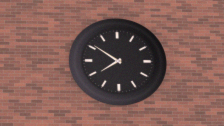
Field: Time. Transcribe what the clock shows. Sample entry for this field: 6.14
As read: 7.51
